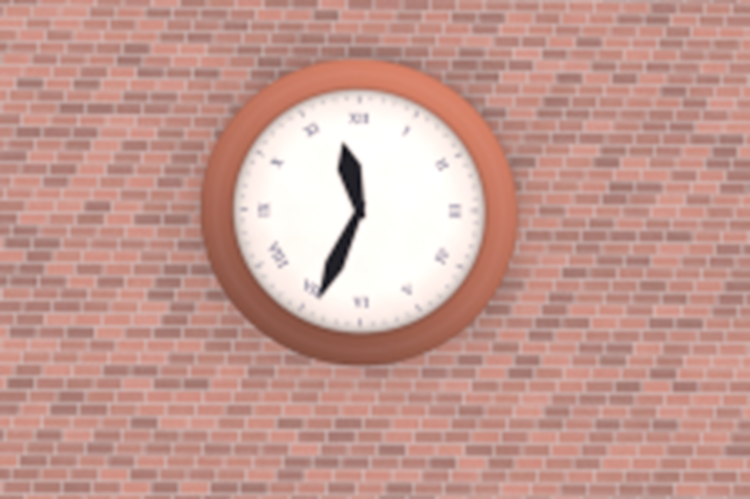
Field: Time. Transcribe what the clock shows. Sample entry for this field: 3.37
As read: 11.34
